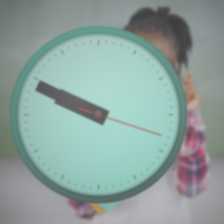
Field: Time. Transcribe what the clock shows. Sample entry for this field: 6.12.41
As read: 9.49.18
